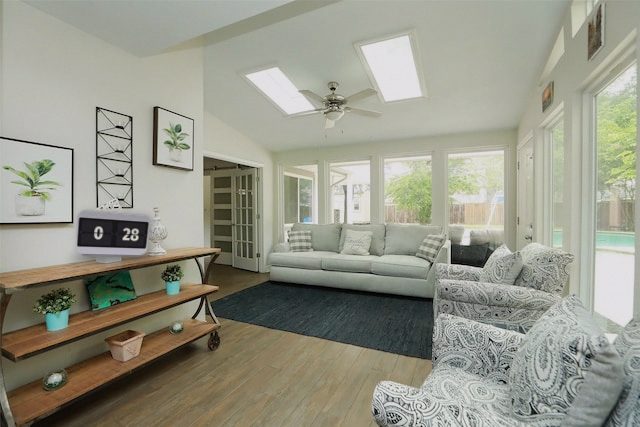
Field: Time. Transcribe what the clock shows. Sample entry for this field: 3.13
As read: 0.28
